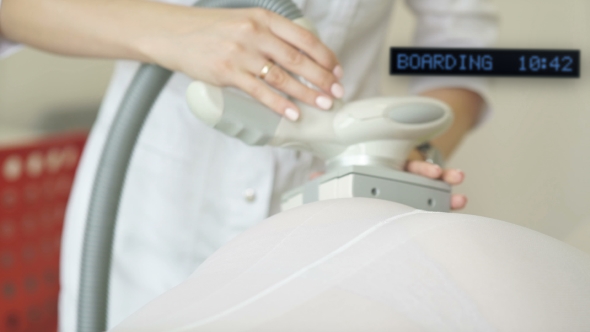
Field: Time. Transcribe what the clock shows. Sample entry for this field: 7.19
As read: 10.42
